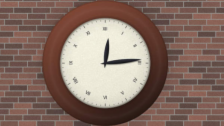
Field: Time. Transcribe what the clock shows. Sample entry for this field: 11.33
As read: 12.14
